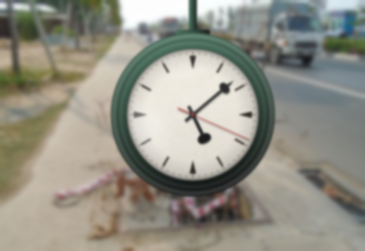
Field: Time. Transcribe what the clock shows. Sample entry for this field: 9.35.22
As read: 5.08.19
